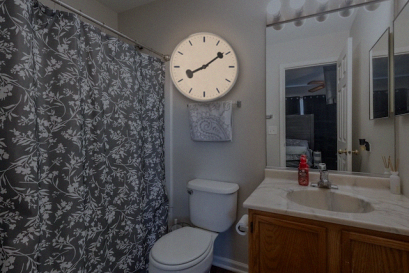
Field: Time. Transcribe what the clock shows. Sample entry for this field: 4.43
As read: 8.09
